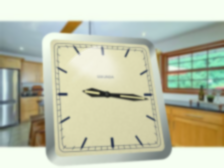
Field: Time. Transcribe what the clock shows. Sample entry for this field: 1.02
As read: 9.16
